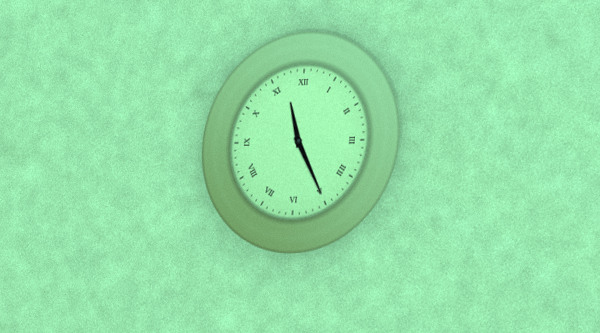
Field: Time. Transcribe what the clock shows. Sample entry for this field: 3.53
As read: 11.25
